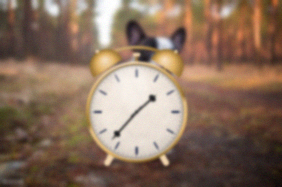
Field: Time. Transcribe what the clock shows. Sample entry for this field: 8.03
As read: 1.37
